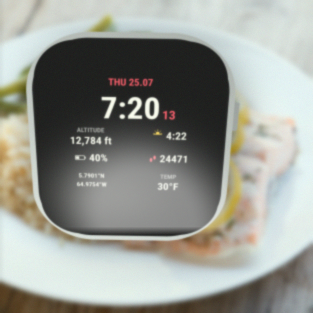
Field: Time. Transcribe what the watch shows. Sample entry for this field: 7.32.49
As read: 7.20.13
